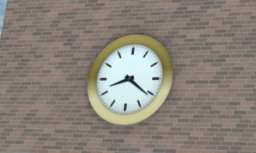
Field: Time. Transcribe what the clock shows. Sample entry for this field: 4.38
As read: 8.21
